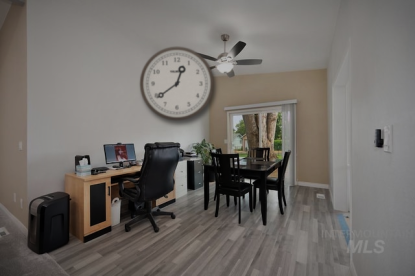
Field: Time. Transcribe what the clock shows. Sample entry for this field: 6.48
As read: 12.39
